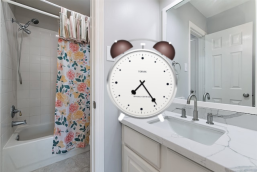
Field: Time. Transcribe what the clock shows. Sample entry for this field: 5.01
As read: 7.24
